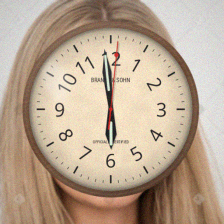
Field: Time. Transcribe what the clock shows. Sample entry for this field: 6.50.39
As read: 5.59.01
